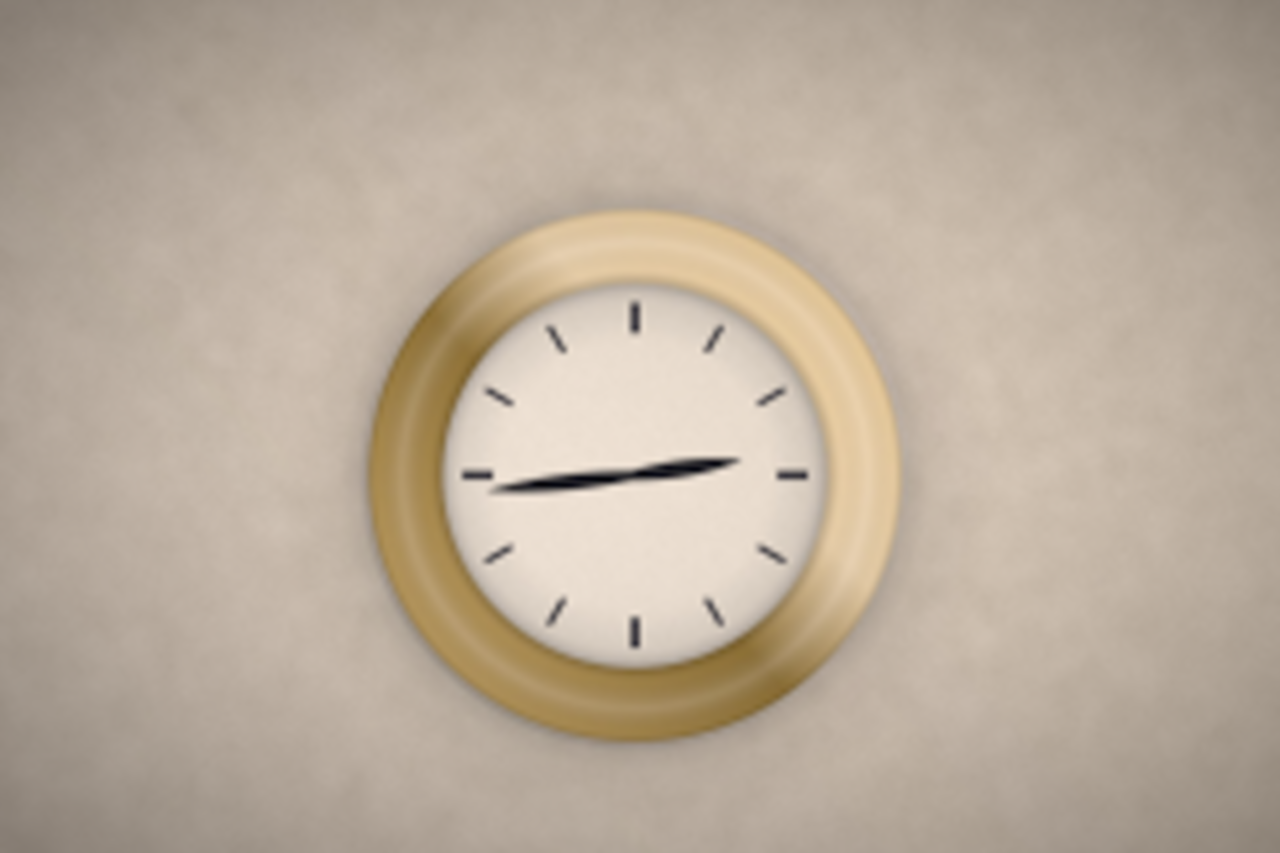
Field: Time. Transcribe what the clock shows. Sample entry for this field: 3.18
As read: 2.44
